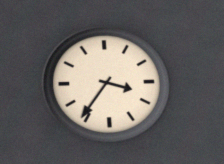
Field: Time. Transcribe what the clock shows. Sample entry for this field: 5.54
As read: 3.36
